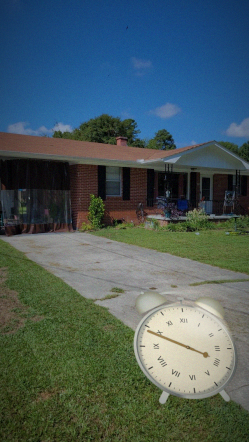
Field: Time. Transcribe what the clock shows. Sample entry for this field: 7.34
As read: 3.49
